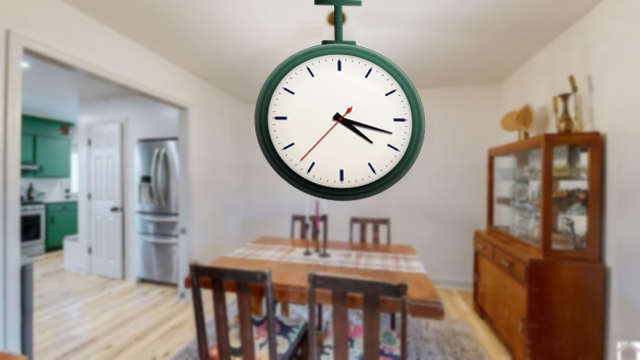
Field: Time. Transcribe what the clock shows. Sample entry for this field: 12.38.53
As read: 4.17.37
